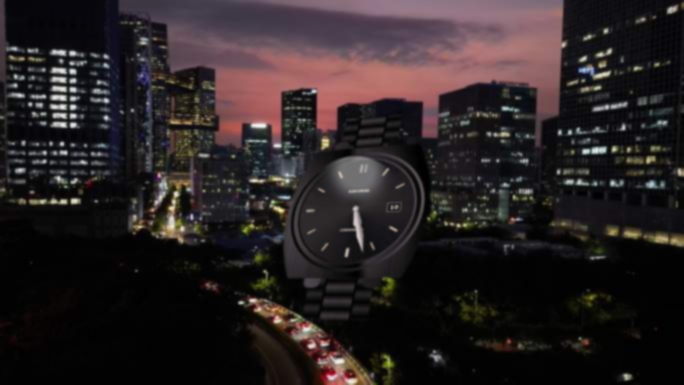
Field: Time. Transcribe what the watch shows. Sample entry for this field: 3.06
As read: 5.27
